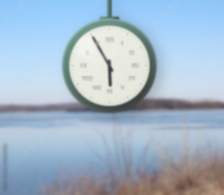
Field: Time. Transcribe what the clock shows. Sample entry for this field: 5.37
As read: 5.55
